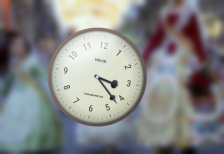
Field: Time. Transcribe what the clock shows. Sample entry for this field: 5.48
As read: 3.22
